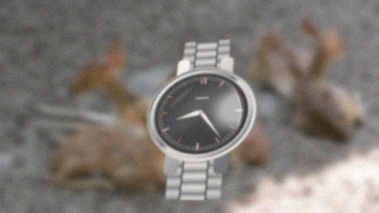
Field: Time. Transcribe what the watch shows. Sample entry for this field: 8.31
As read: 8.24
